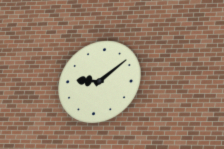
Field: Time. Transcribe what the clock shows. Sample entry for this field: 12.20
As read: 9.08
